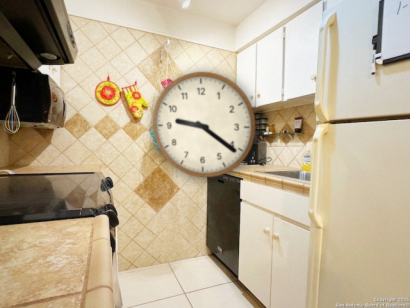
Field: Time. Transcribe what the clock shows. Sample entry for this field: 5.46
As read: 9.21
